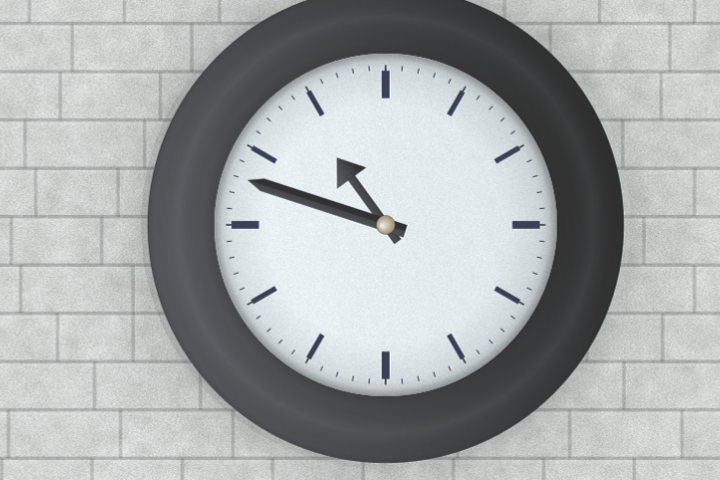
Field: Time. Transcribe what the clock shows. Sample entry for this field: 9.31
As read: 10.48
